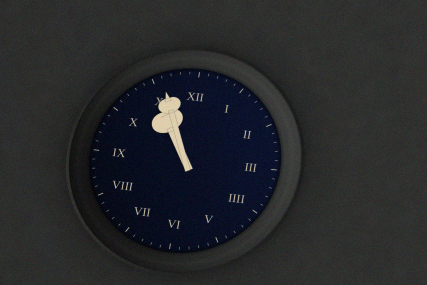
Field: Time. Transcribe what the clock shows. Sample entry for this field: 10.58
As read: 10.56
